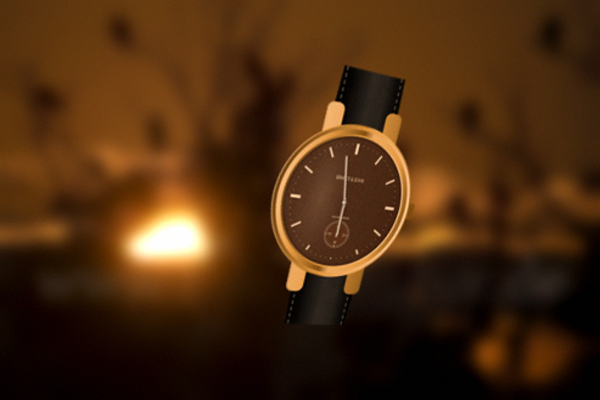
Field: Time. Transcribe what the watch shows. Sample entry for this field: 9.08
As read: 5.58
